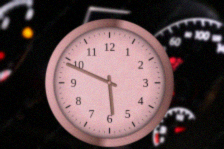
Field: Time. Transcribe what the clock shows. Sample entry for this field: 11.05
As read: 5.49
